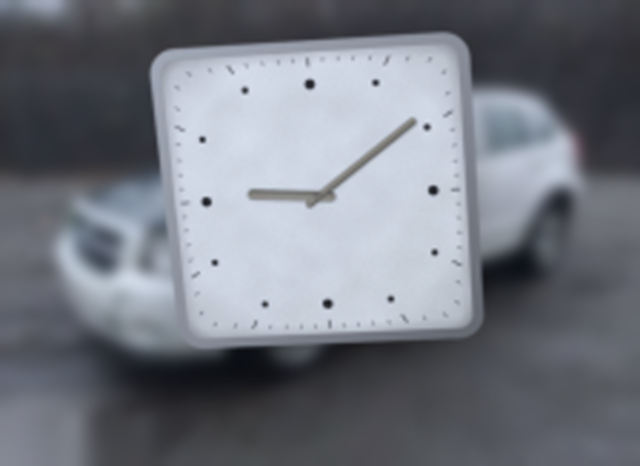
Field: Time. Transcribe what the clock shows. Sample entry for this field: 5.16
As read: 9.09
